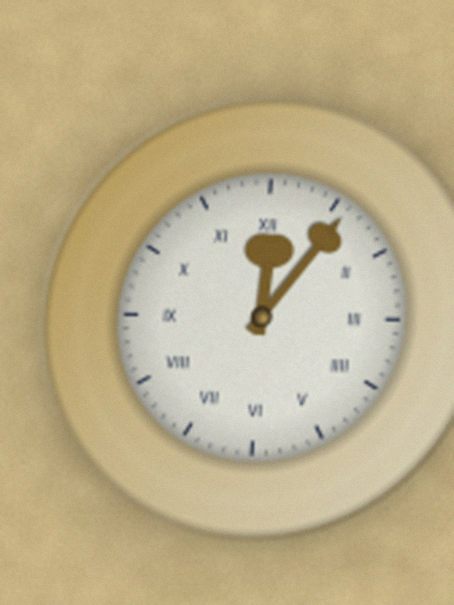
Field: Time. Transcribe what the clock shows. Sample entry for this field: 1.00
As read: 12.06
